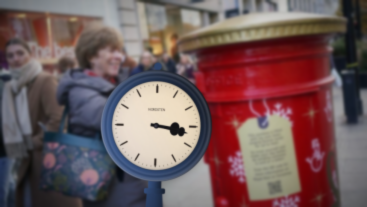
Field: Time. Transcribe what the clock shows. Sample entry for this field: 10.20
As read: 3.17
